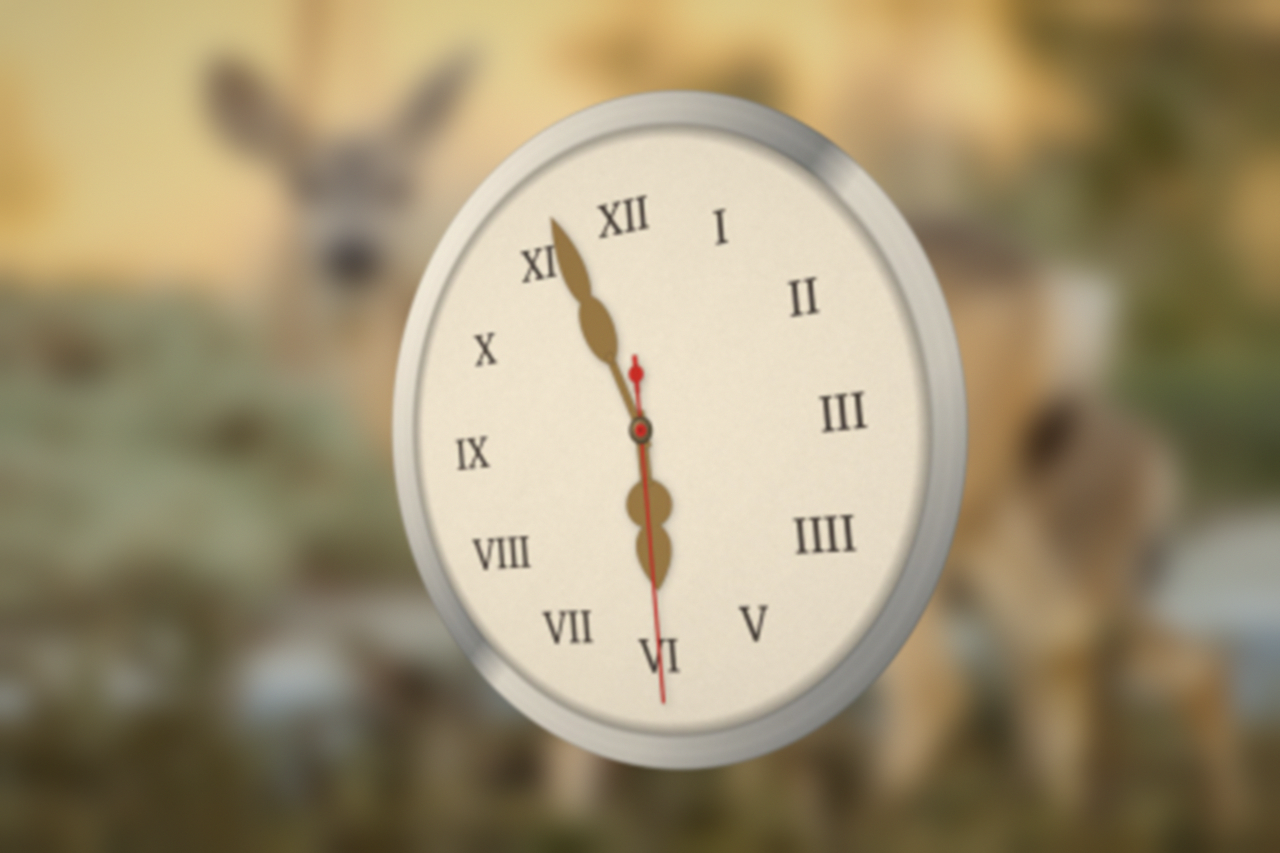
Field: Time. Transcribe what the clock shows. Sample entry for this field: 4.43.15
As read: 5.56.30
